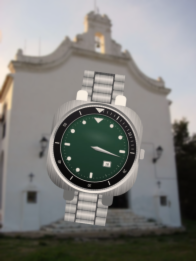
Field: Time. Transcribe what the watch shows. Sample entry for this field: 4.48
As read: 3.17
